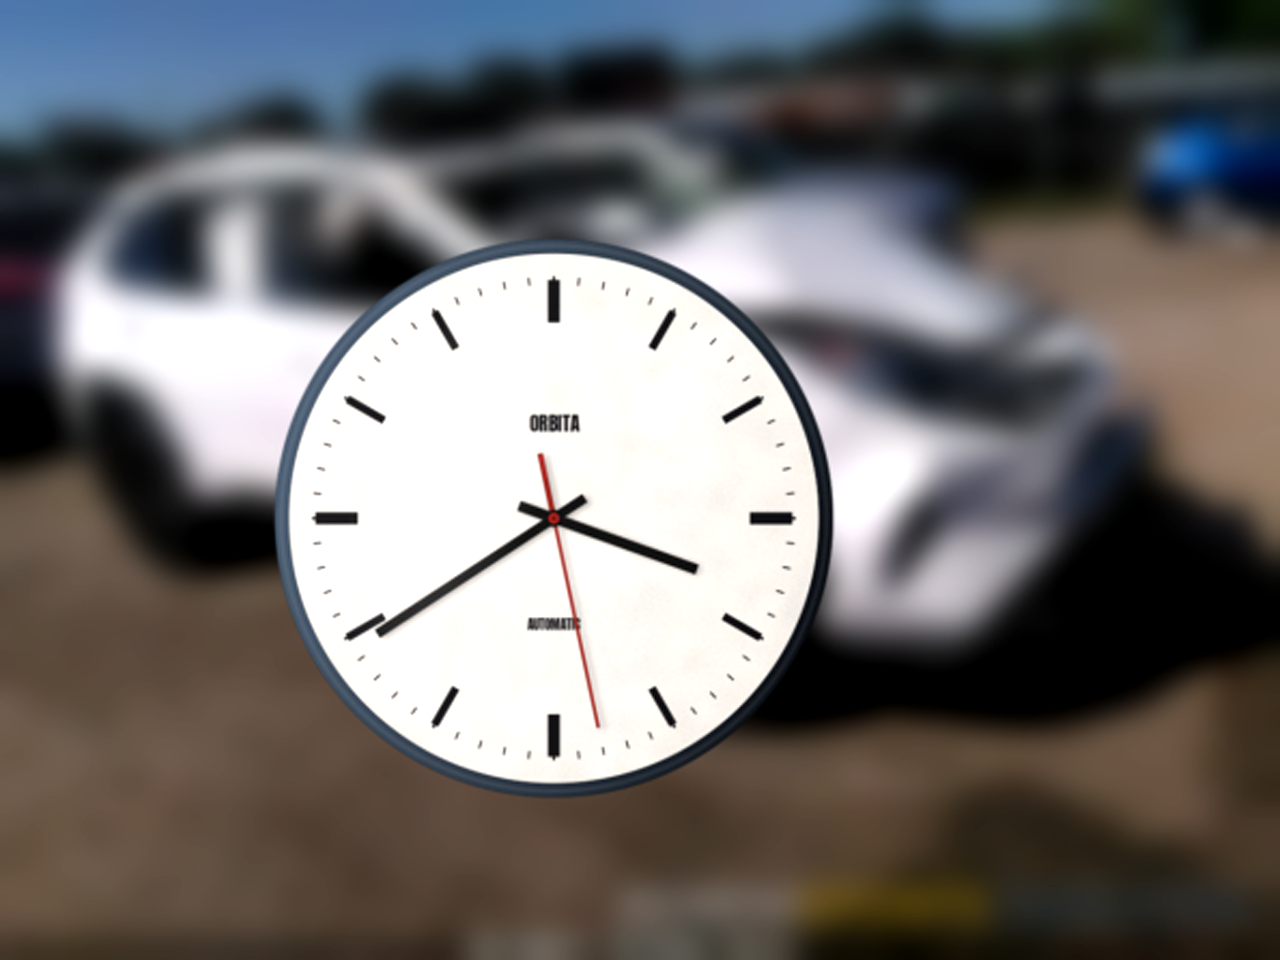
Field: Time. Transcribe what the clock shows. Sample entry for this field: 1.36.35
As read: 3.39.28
